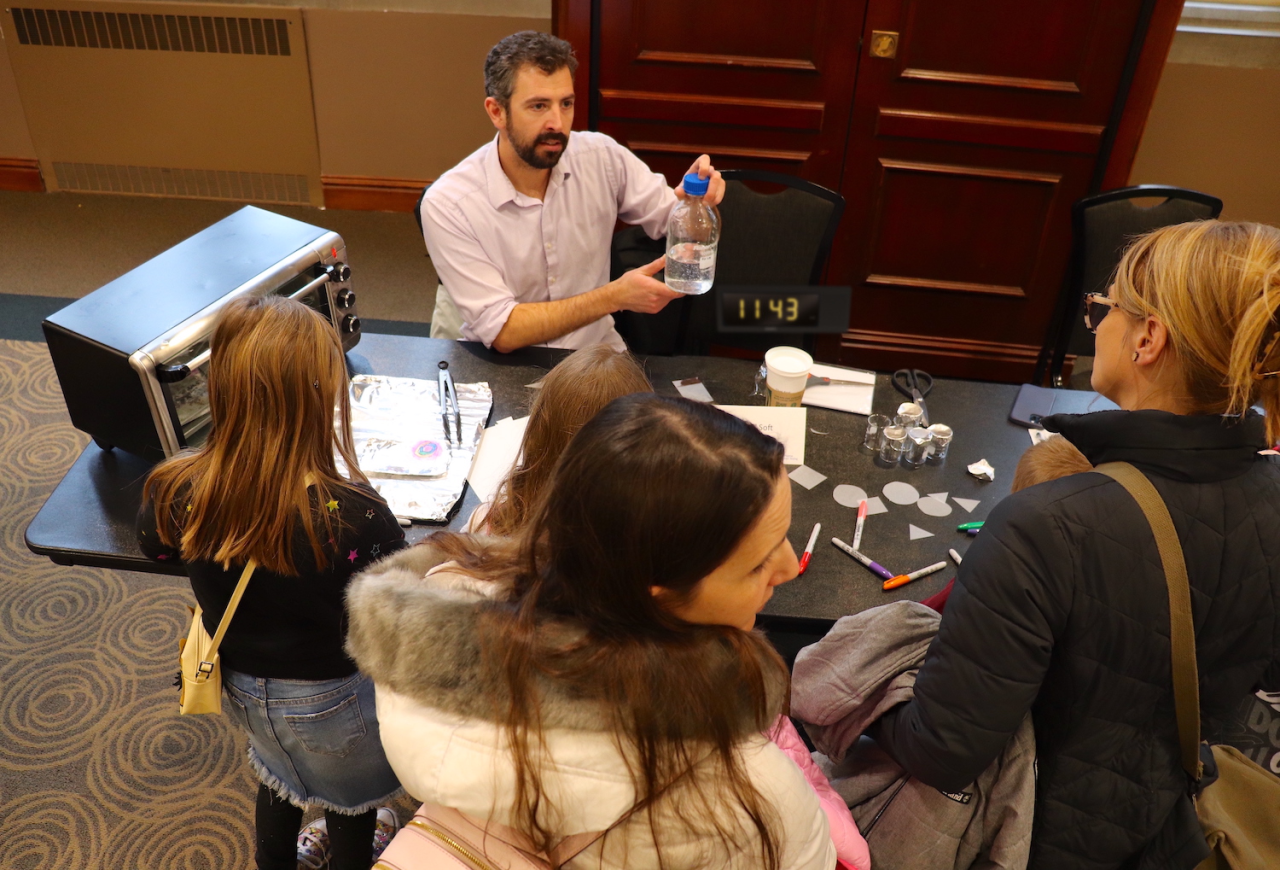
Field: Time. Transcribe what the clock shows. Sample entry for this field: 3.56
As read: 11.43
